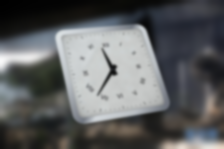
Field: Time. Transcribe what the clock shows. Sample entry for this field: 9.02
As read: 11.37
